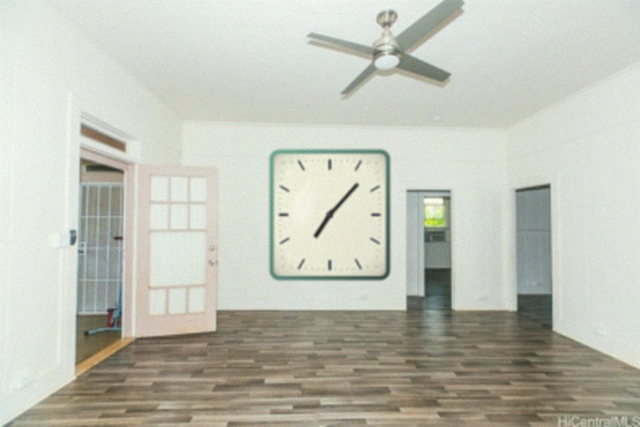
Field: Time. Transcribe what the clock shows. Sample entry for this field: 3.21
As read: 7.07
